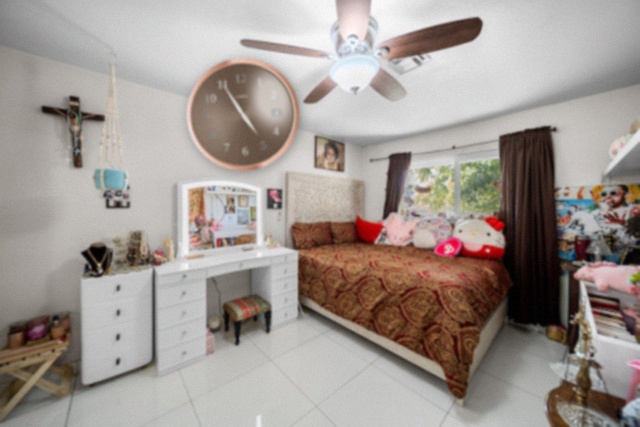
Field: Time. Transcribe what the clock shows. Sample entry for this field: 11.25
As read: 4.55
